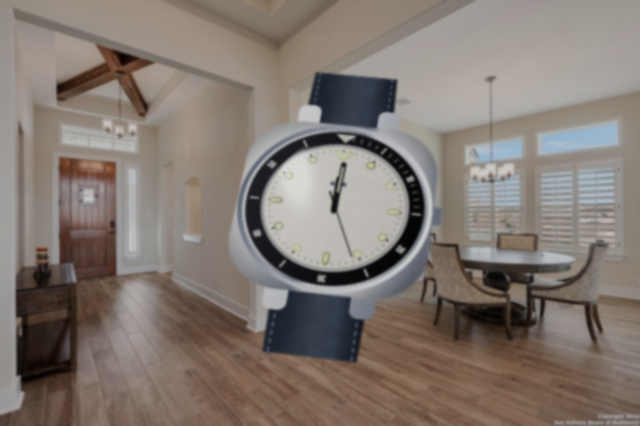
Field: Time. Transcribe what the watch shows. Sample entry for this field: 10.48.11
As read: 12.00.26
